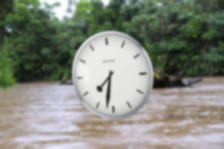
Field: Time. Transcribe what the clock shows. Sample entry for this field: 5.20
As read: 7.32
